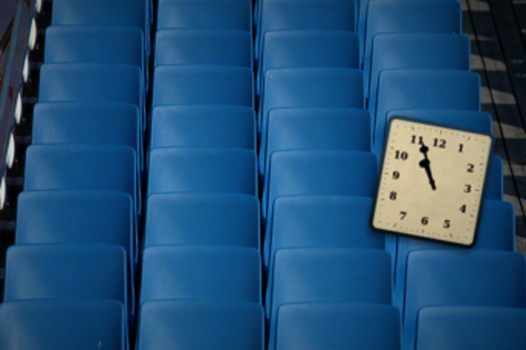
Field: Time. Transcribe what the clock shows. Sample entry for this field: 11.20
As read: 10.56
